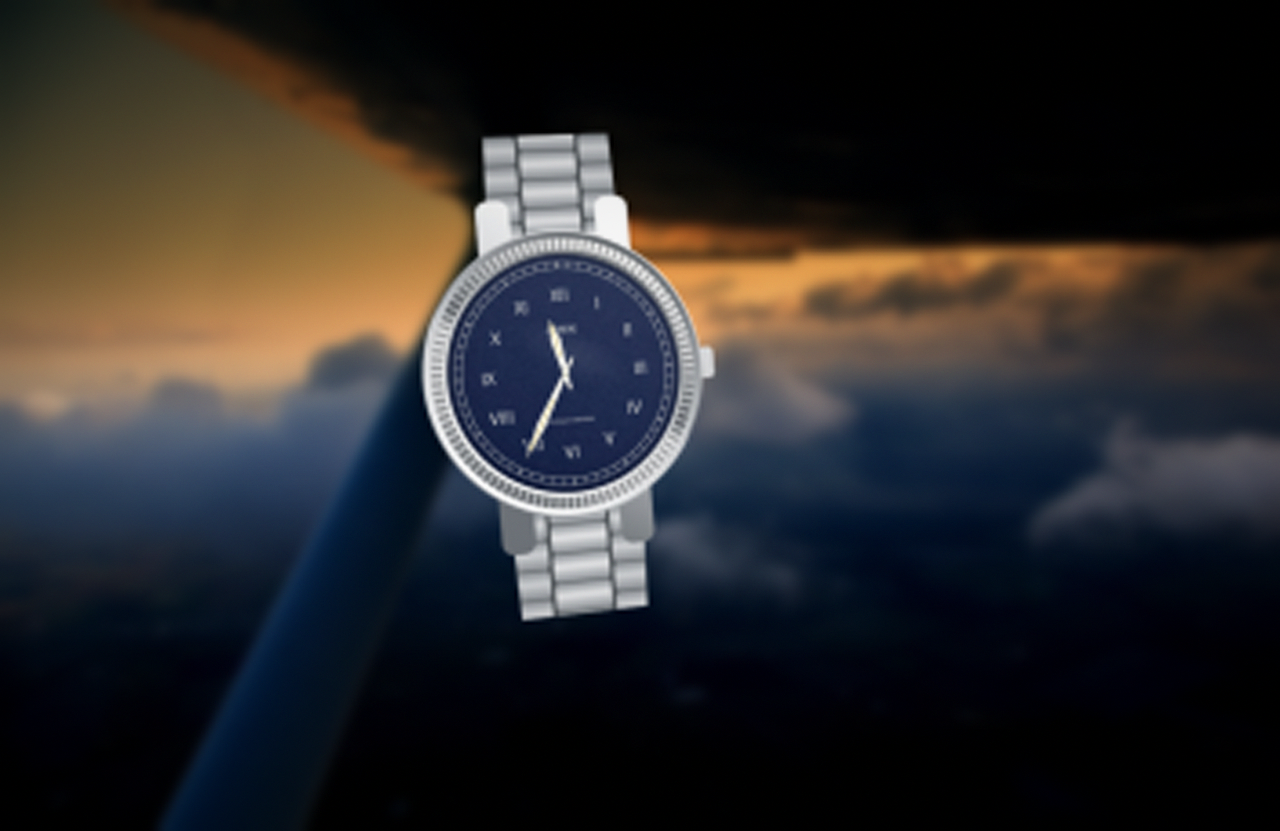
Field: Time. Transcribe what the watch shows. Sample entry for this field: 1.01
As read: 11.35
